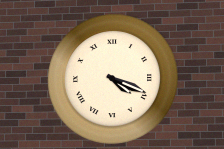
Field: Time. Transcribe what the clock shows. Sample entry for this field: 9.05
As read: 4.19
